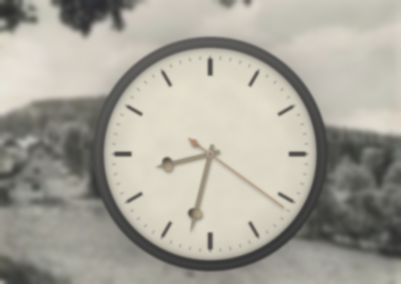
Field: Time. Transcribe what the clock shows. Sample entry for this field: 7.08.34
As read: 8.32.21
